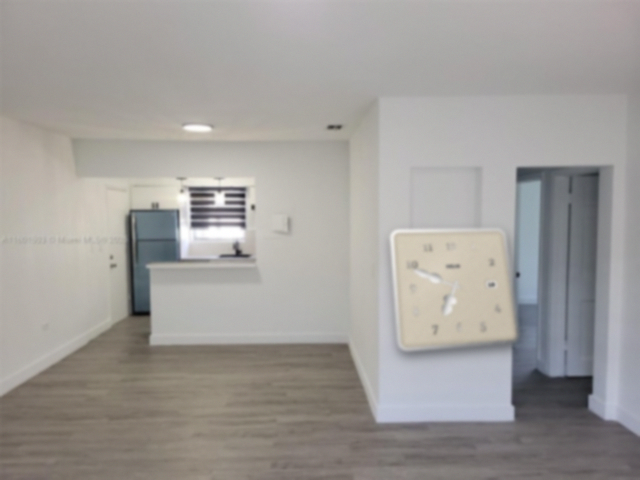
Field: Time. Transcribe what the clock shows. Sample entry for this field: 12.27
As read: 6.49
